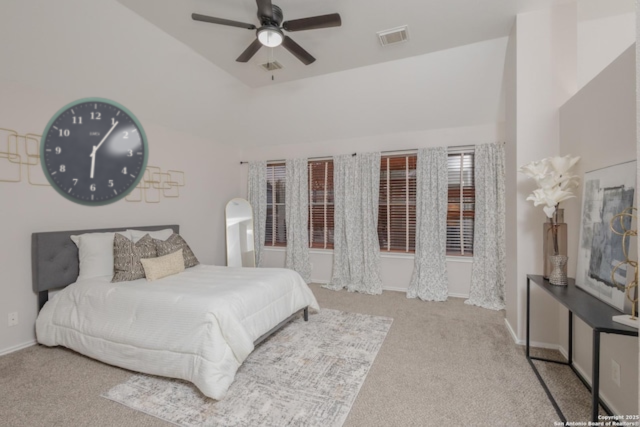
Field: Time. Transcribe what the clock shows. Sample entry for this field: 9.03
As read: 6.06
